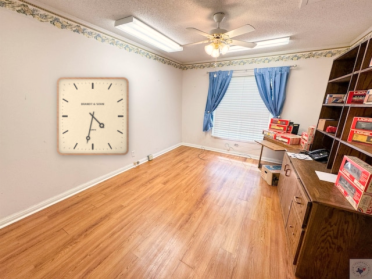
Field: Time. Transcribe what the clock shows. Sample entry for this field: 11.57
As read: 4.32
